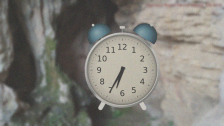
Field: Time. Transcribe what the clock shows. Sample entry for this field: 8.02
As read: 6.35
